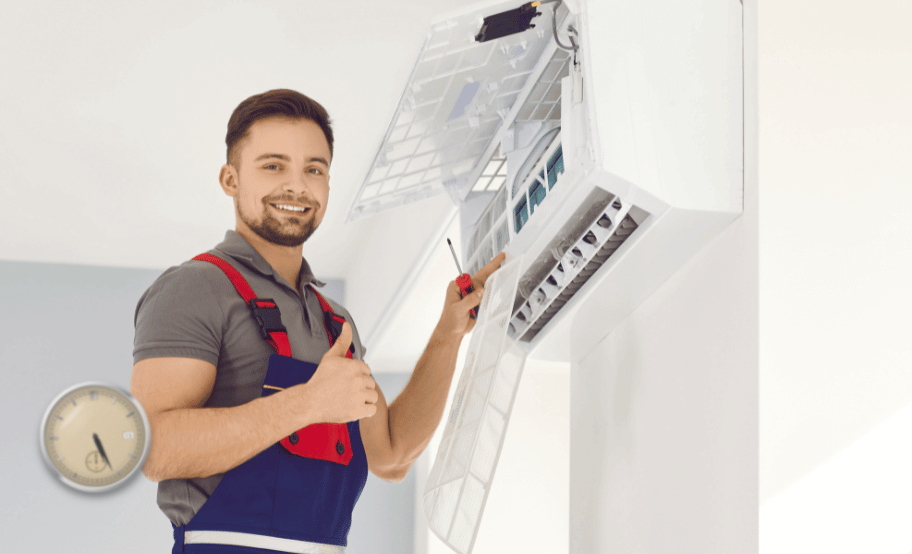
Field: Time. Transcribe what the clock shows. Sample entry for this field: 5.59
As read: 5.26
